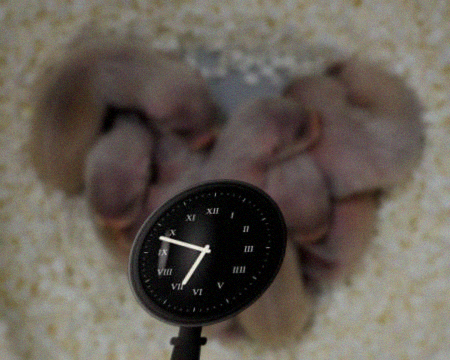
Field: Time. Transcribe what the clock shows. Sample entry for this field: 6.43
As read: 6.48
